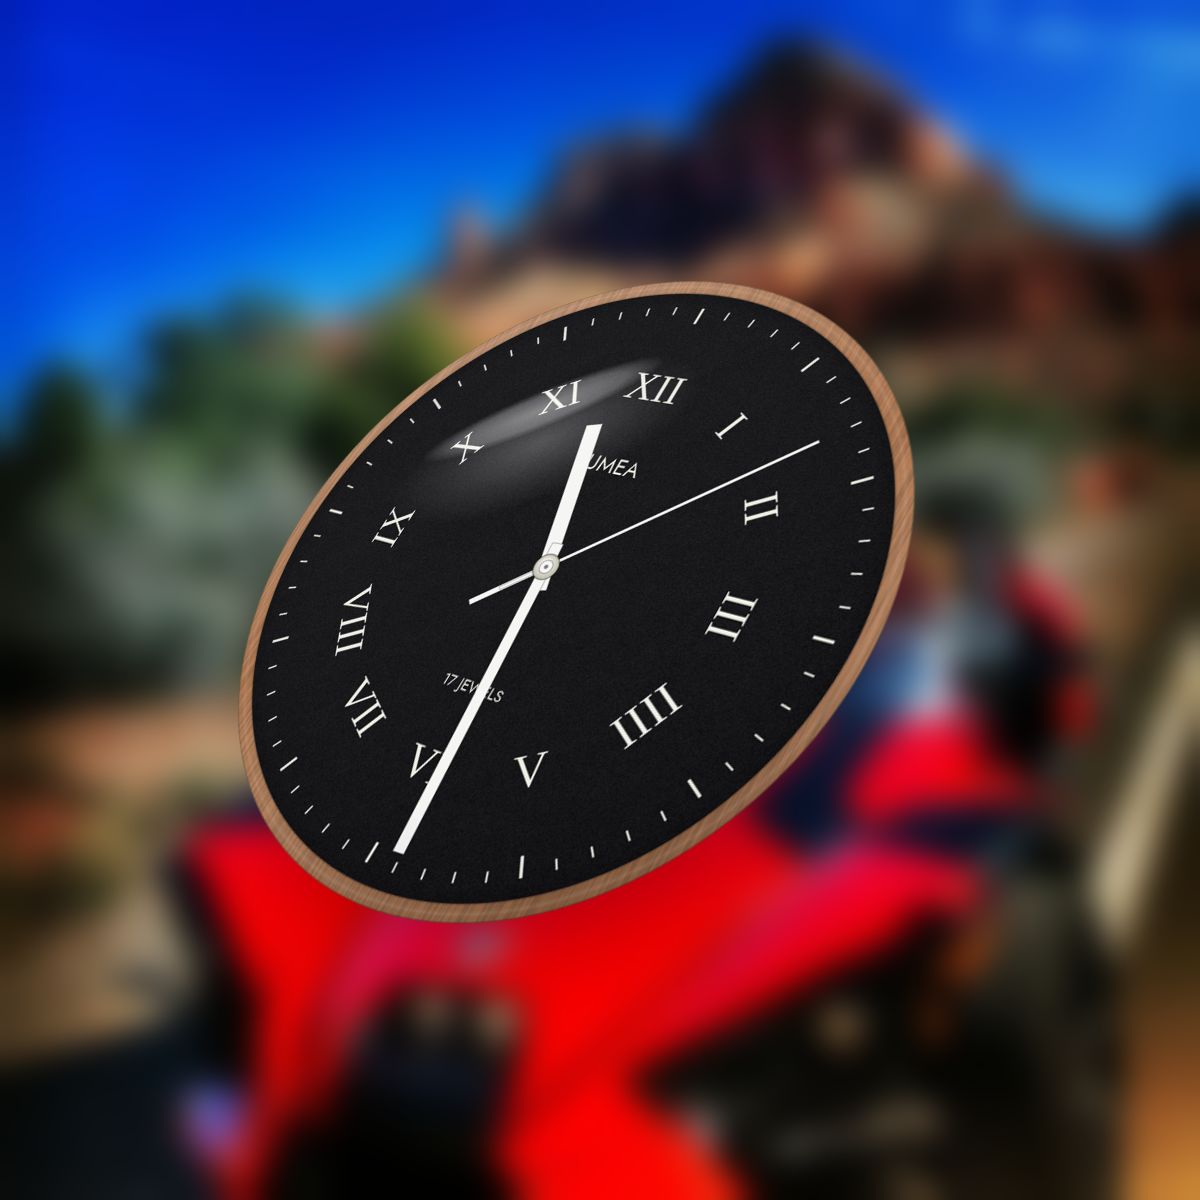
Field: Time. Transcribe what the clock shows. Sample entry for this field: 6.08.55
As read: 11.29.08
